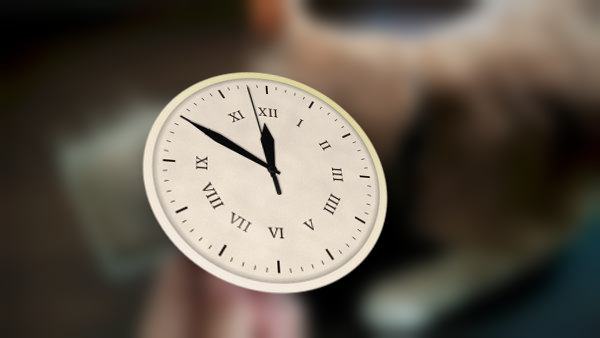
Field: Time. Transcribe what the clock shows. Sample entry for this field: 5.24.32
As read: 11.49.58
